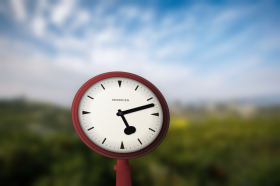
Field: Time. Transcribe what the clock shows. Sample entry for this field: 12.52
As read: 5.12
